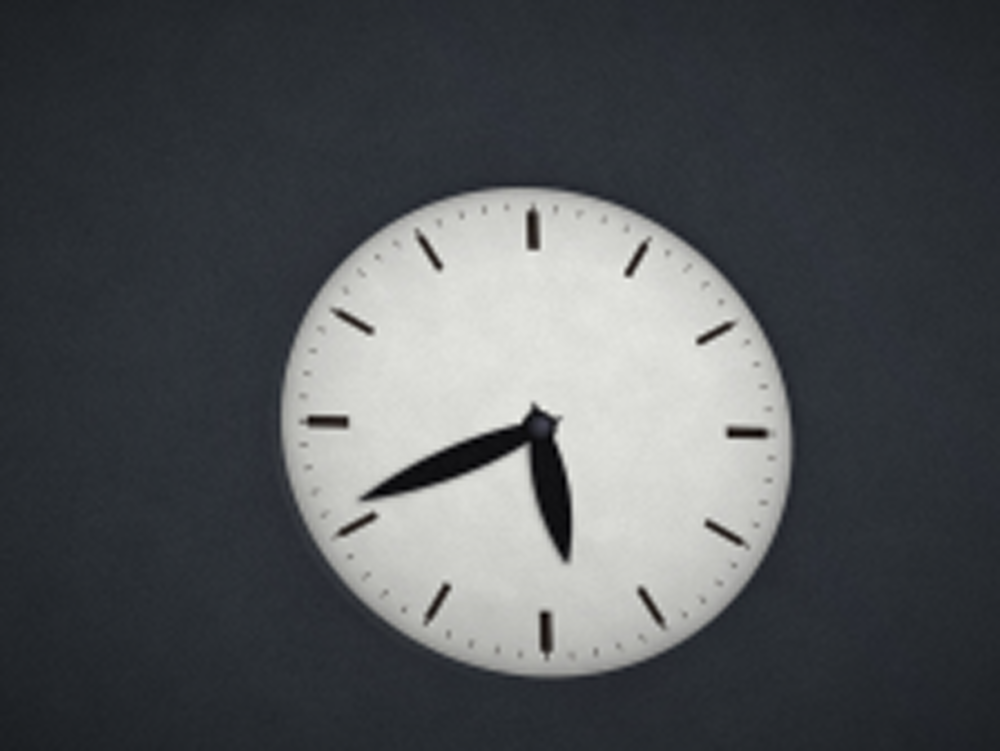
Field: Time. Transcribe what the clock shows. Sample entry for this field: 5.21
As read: 5.41
